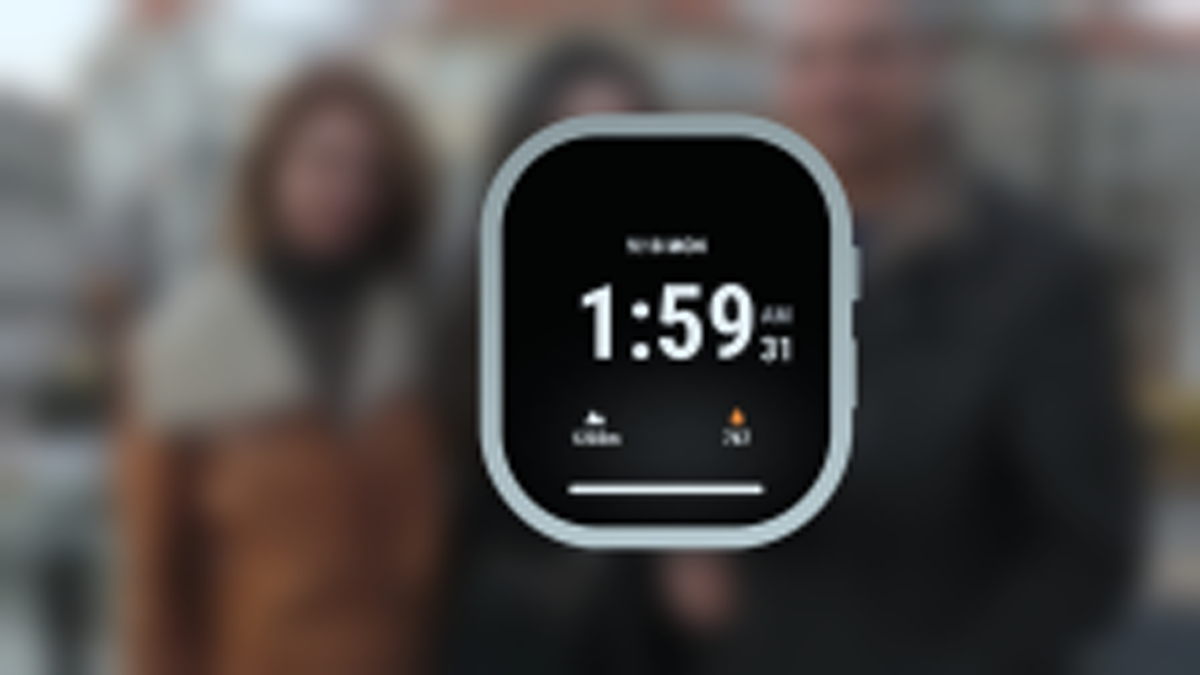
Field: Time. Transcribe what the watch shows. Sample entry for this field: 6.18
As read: 1.59
